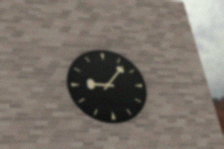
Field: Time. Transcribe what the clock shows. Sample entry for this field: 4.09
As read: 9.07
